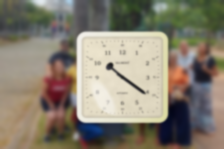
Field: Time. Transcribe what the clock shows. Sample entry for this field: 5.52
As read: 10.21
